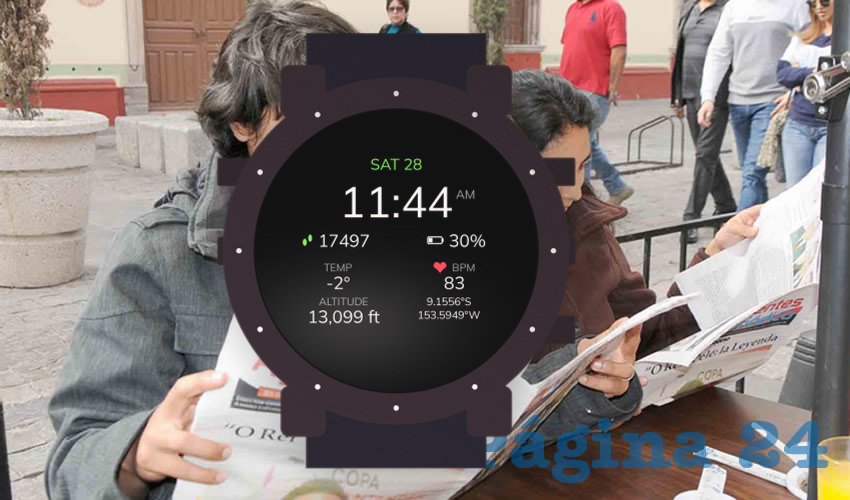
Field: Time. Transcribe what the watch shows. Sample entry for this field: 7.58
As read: 11.44
